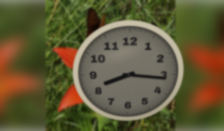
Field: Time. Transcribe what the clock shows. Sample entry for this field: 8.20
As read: 8.16
